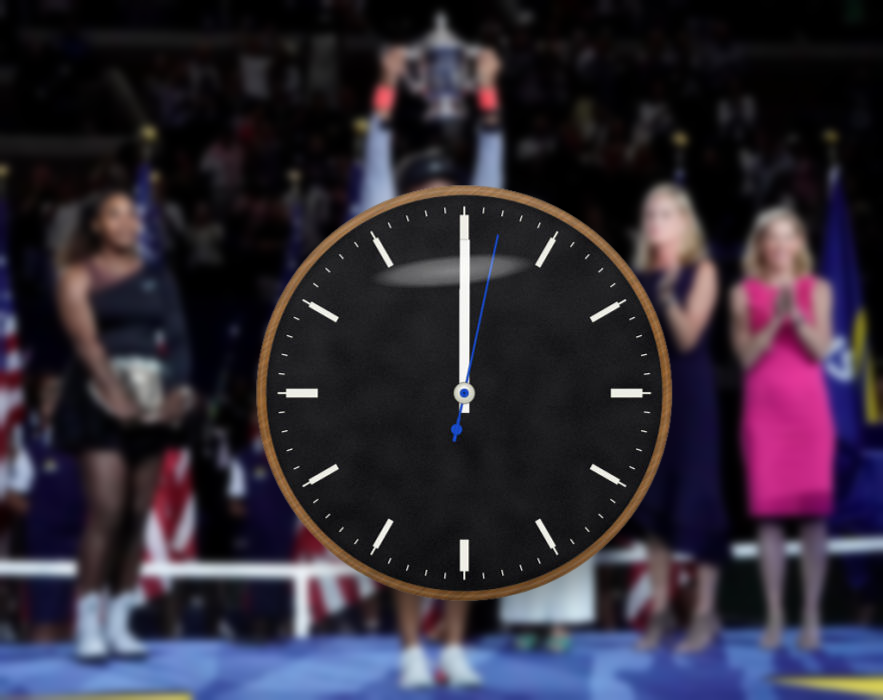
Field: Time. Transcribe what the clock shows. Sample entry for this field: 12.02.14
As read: 12.00.02
